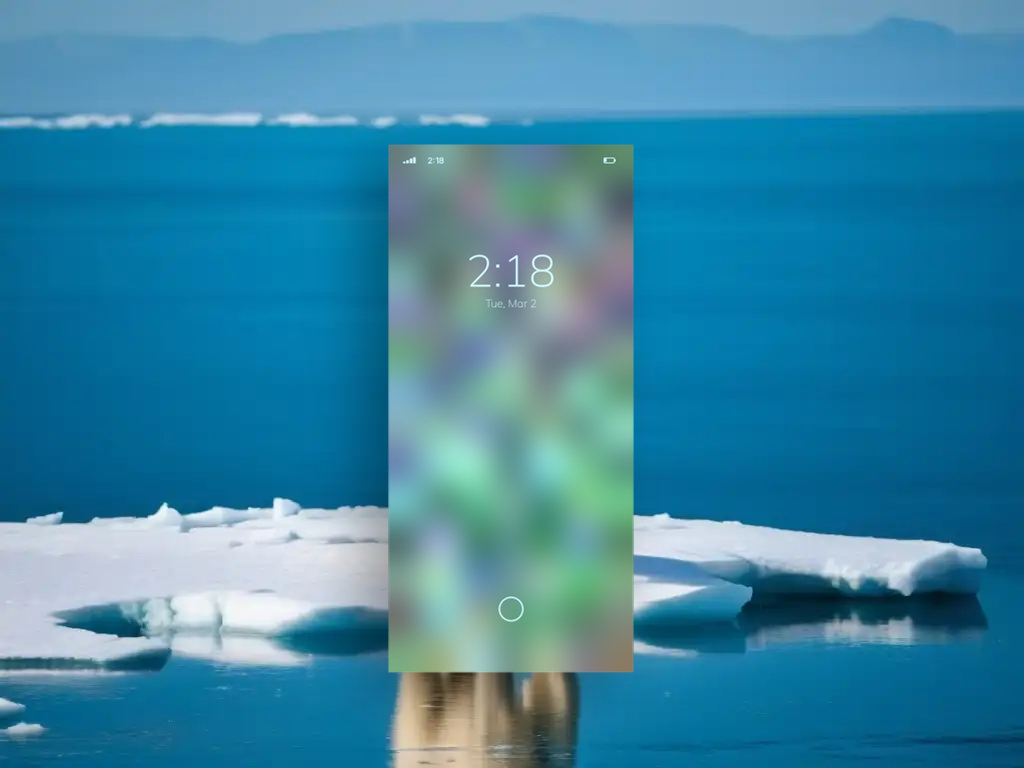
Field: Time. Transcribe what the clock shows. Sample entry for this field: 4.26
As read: 2.18
